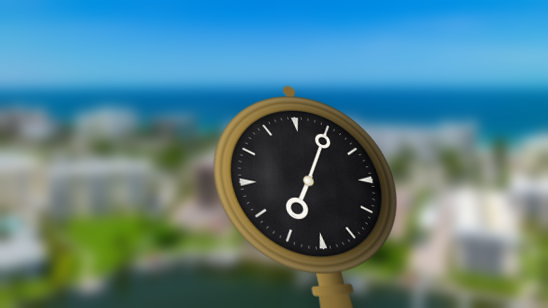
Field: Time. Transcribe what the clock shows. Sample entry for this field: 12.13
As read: 7.05
